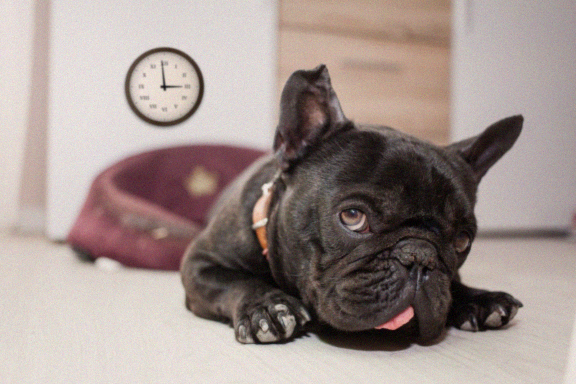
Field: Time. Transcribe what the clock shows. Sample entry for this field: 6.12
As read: 2.59
